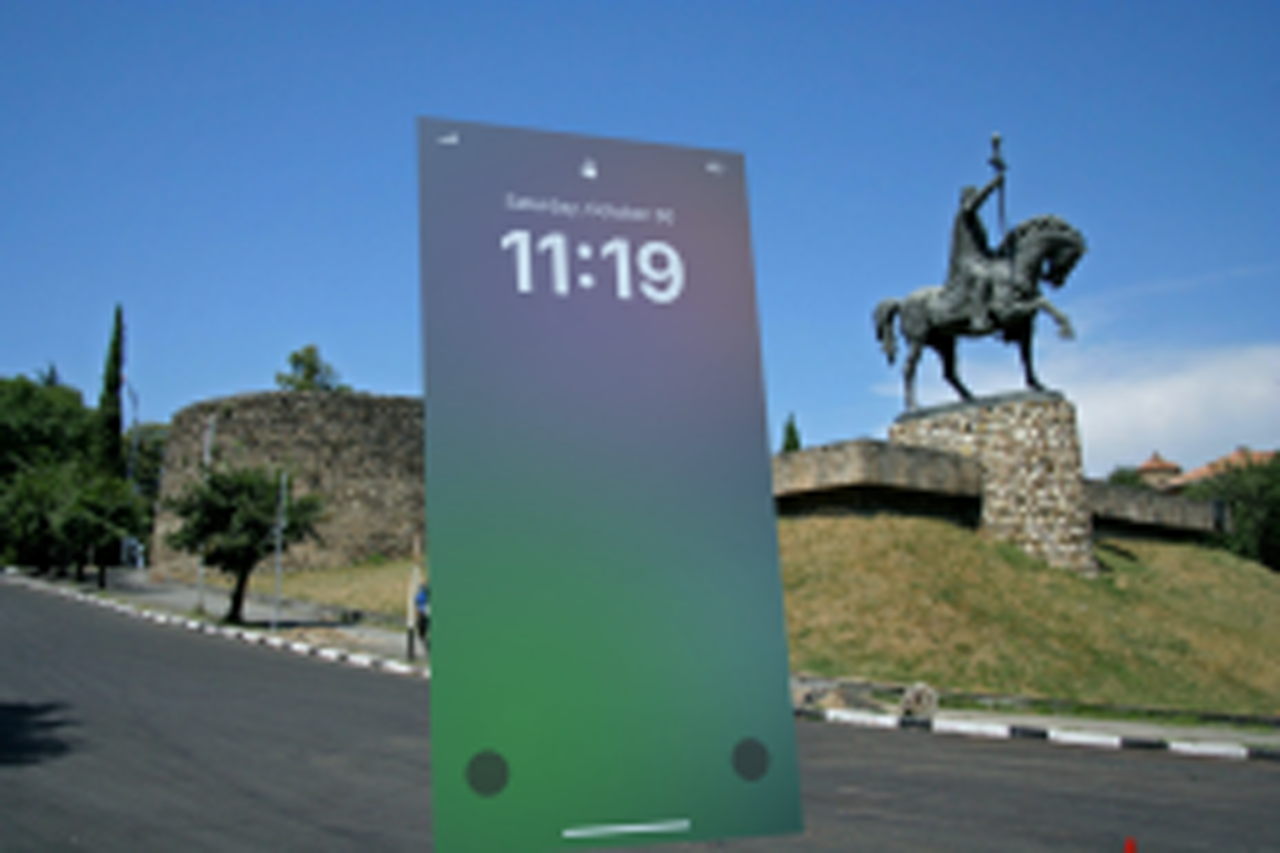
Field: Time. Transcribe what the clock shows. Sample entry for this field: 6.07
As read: 11.19
